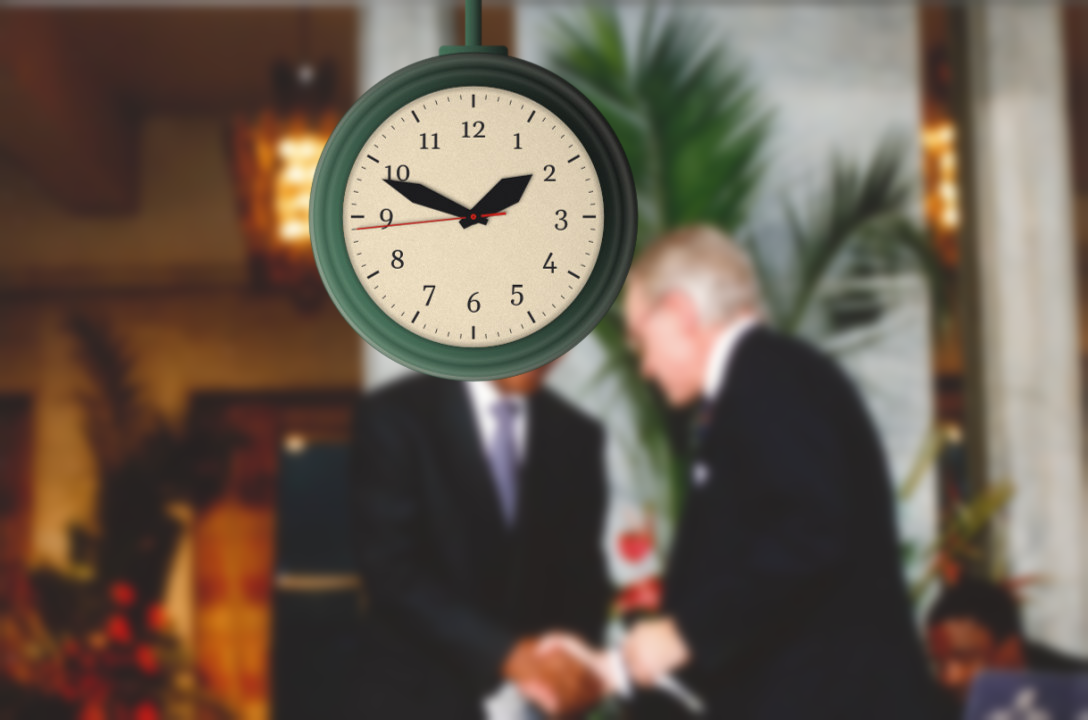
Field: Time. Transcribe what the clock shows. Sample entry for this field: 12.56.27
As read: 1.48.44
